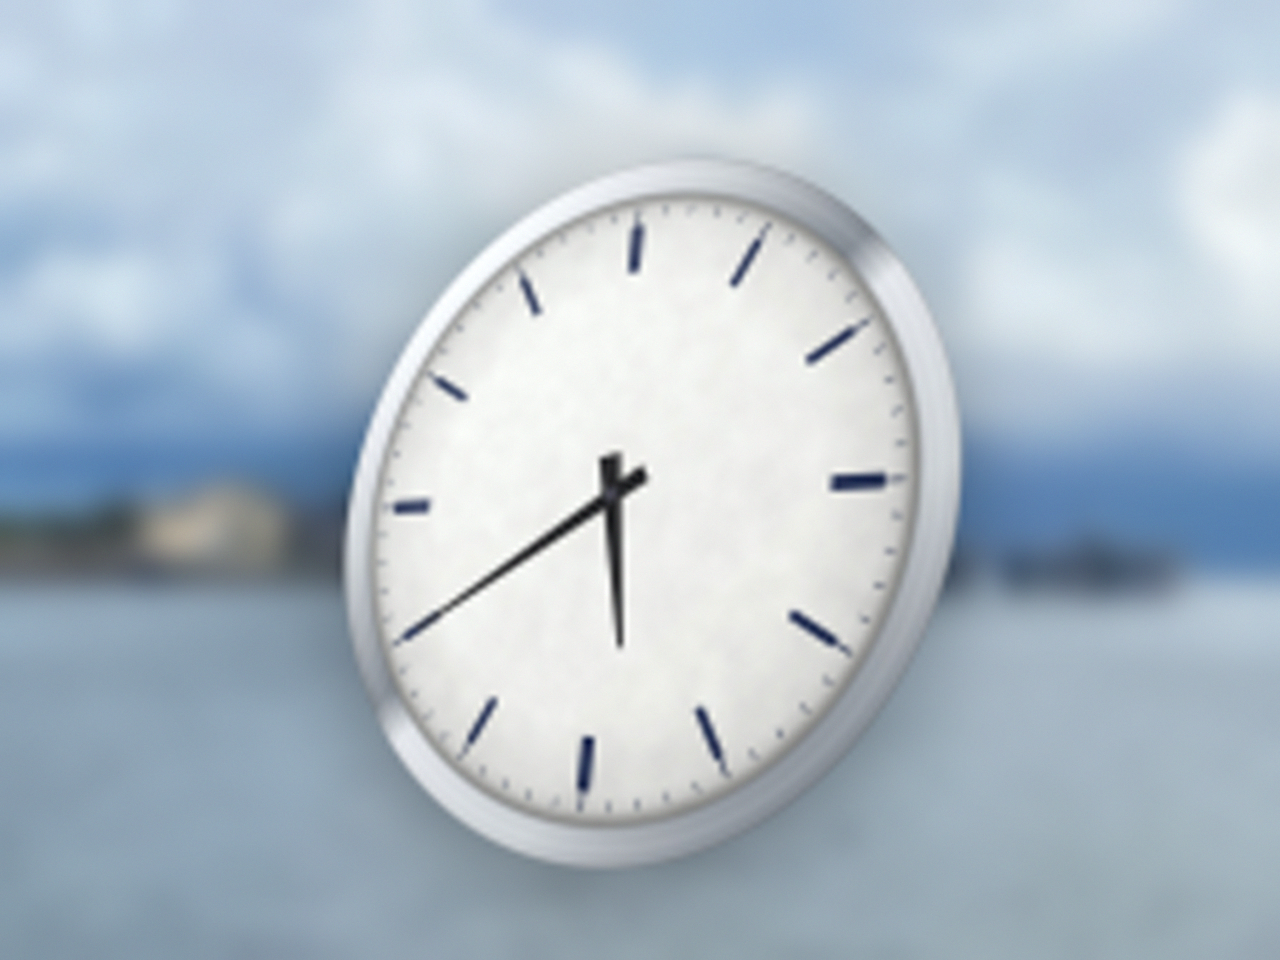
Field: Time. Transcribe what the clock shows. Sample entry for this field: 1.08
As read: 5.40
